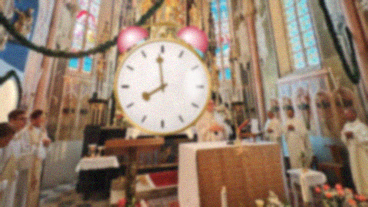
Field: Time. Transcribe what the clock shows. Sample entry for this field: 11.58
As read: 7.59
